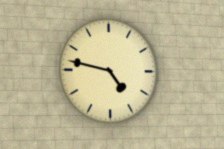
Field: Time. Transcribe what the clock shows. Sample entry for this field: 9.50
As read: 4.47
